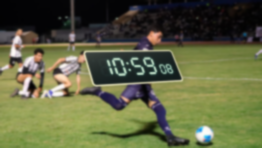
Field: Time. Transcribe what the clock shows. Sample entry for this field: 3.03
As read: 10.59
